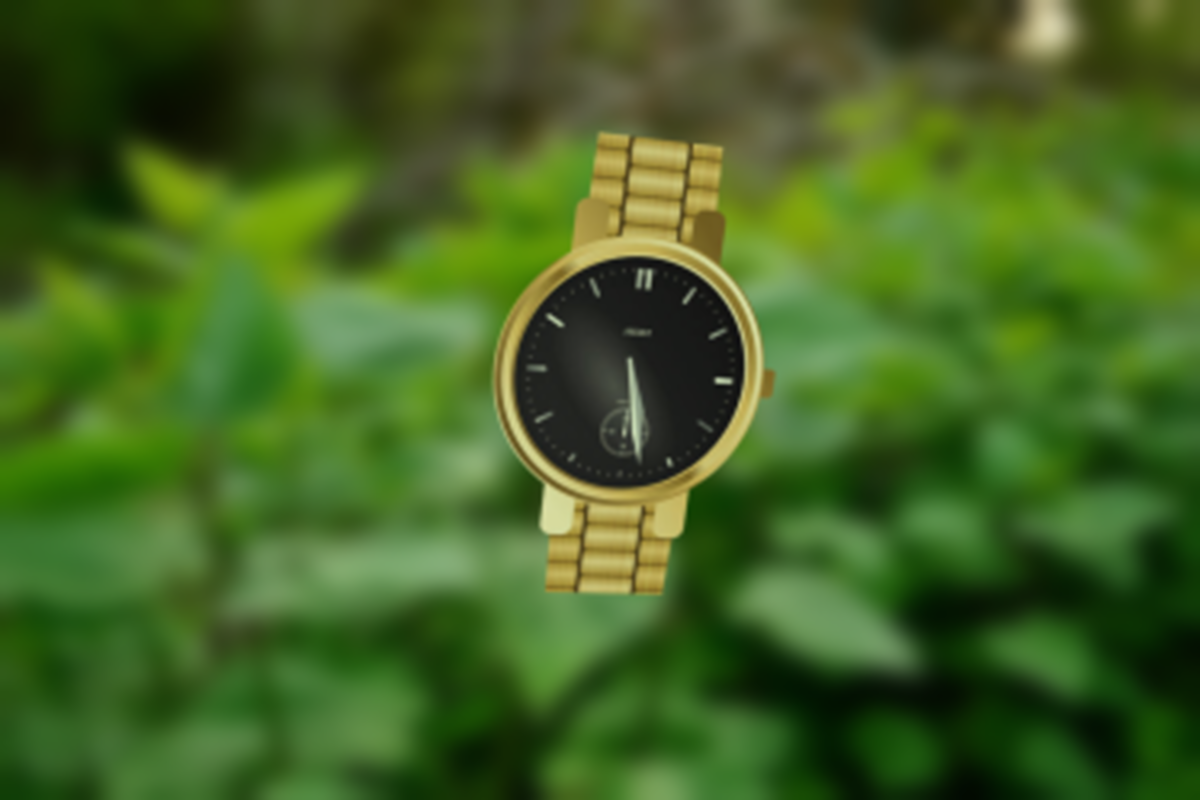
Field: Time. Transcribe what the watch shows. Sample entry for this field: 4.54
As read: 5.28
